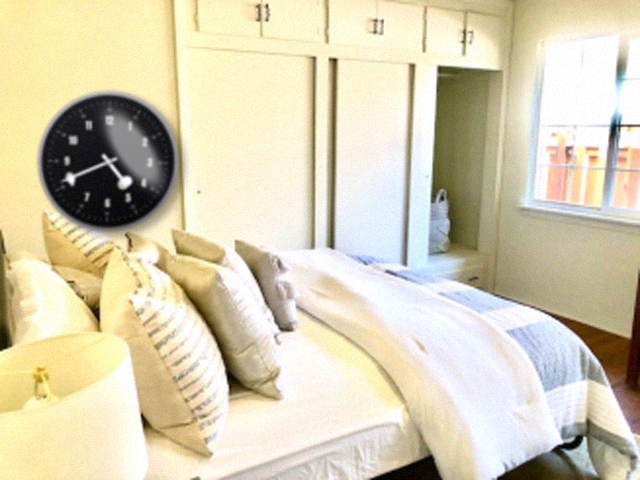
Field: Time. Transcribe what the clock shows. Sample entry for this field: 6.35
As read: 4.41
